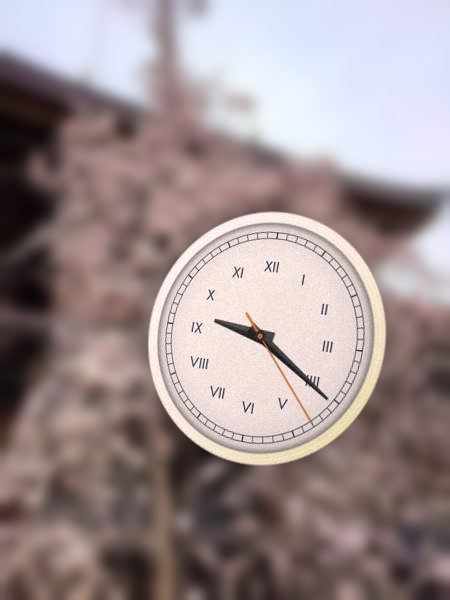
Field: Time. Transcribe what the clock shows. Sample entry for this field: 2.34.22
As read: 9.20.23
